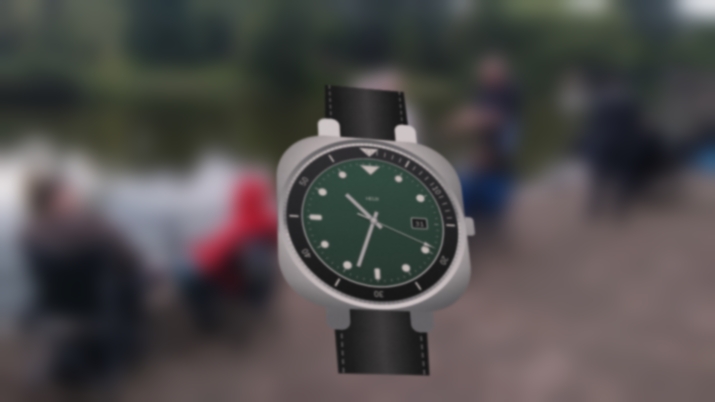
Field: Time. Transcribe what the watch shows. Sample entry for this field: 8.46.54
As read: 10.33.19
